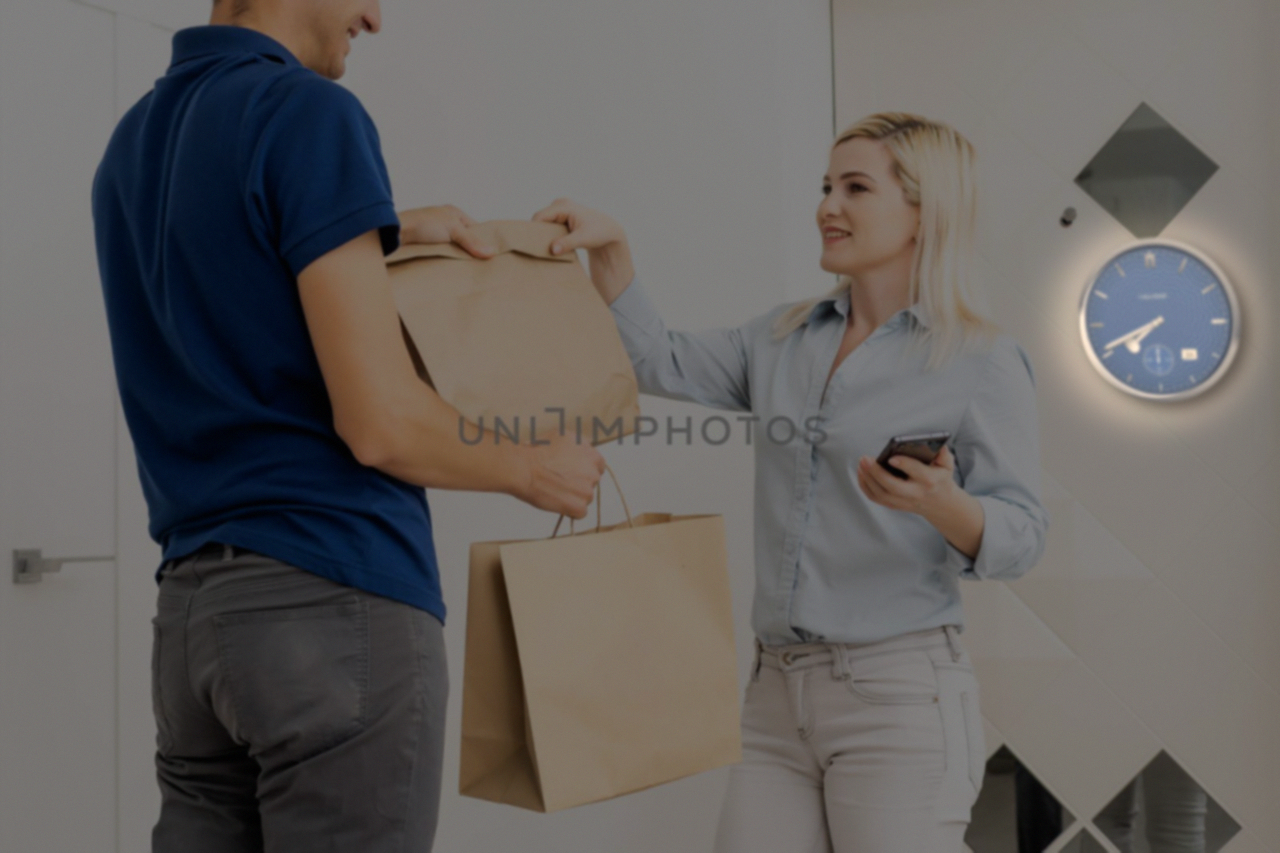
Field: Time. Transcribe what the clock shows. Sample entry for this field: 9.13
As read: 7.41
